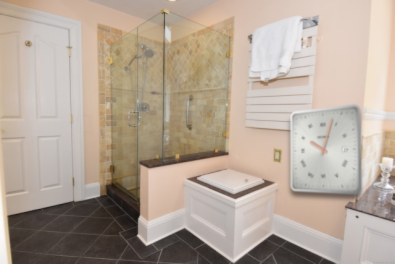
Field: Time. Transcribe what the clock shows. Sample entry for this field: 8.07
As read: 10.03
